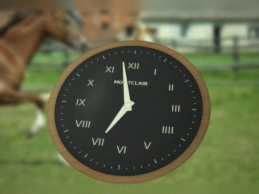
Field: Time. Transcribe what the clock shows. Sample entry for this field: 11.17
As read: 6.58
